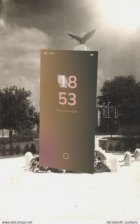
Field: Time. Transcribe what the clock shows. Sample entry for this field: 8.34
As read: 18.53
